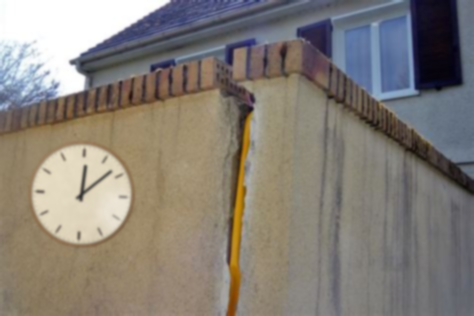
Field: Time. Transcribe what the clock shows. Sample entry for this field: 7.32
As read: 12.08
